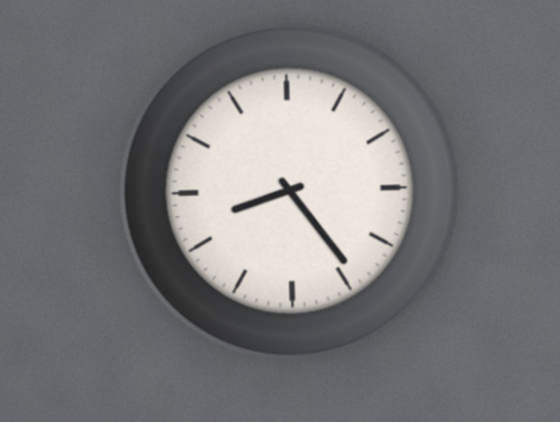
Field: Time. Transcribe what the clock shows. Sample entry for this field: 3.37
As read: 8.24
